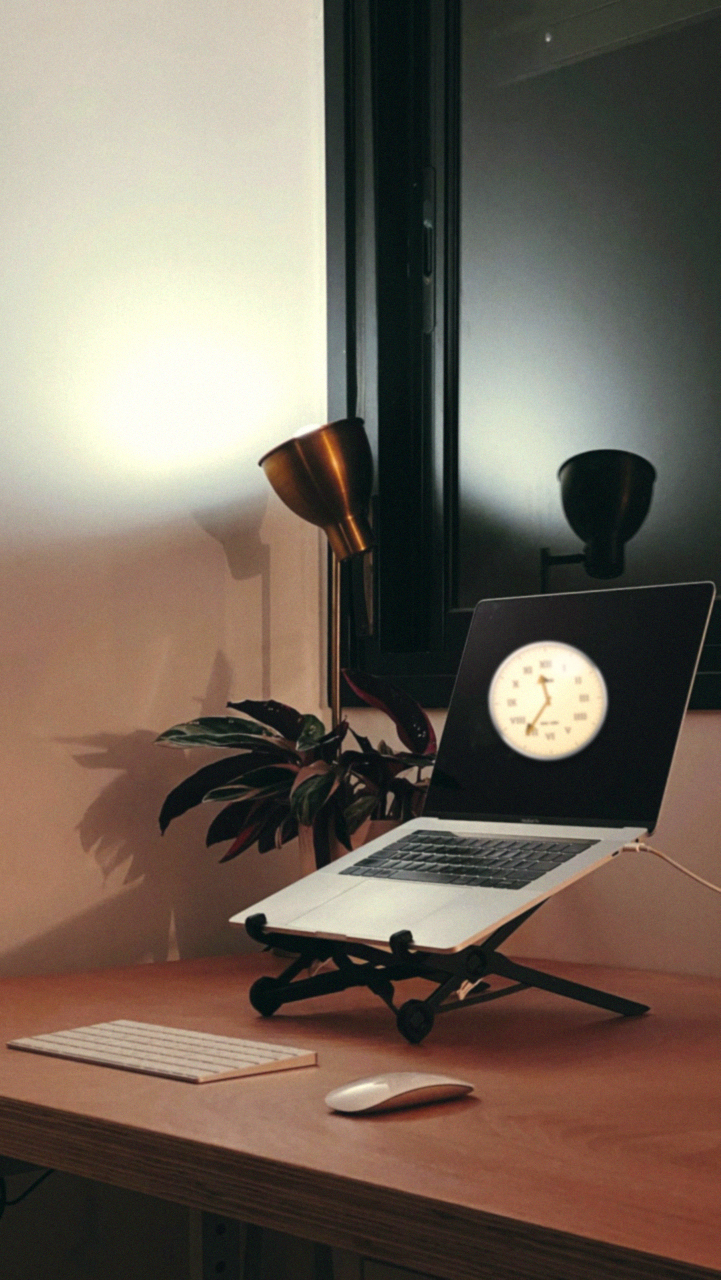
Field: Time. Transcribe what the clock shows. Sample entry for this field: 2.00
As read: 11.36
